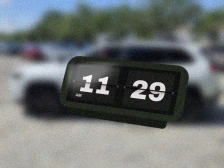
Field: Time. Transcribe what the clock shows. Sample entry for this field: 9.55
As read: 11.29
